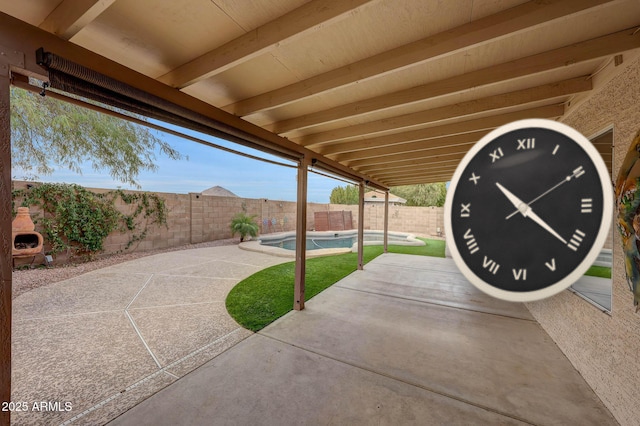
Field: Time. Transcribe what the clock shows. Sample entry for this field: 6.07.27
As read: 10.21.10
